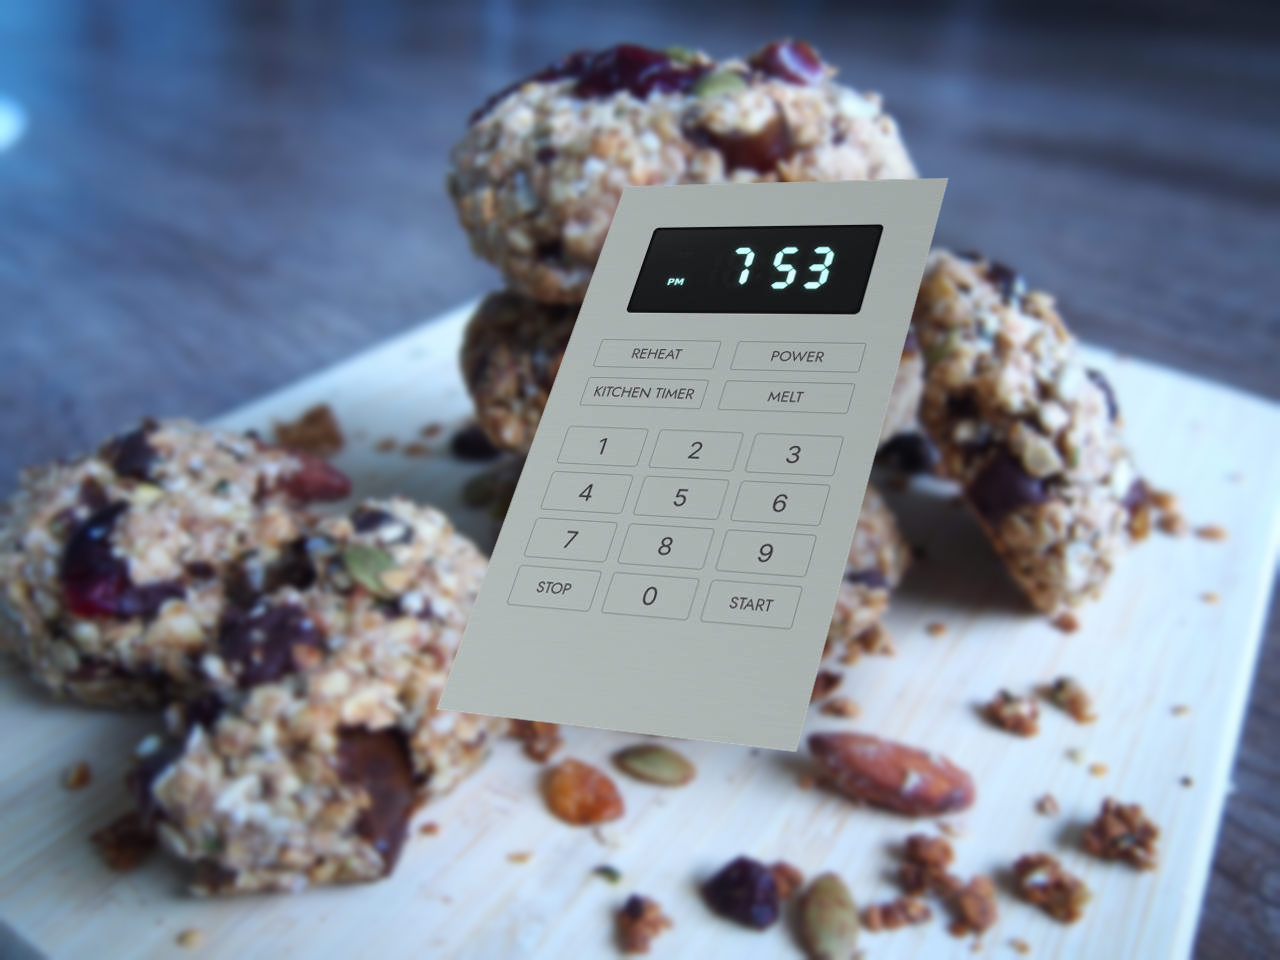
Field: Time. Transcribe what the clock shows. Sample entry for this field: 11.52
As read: 7.53
